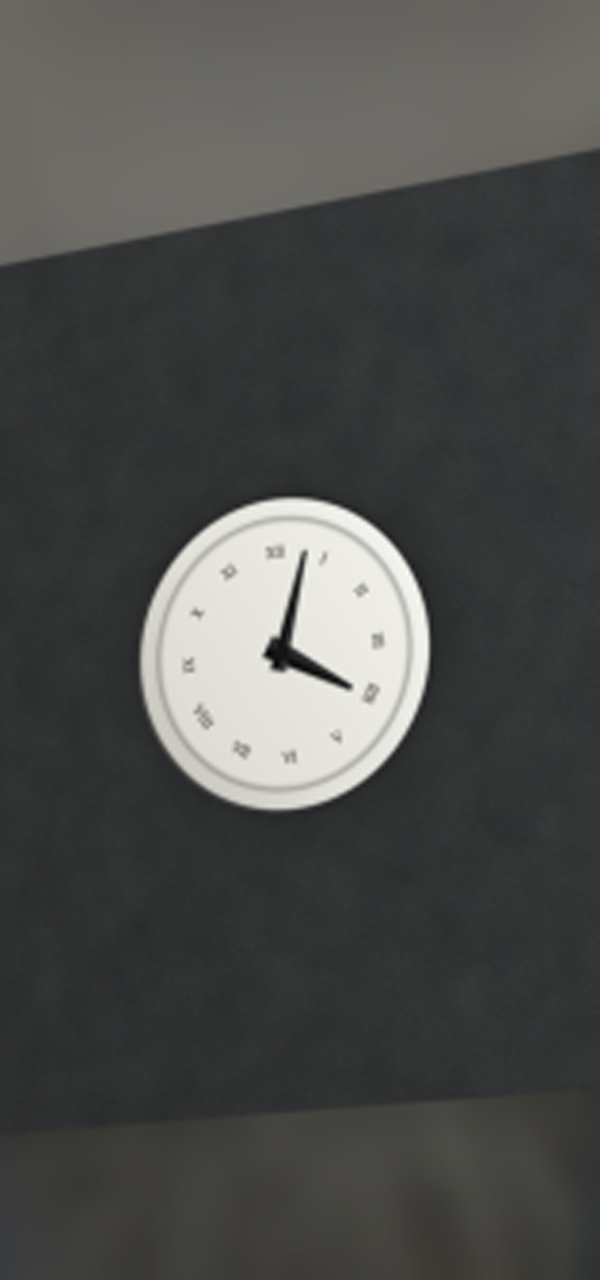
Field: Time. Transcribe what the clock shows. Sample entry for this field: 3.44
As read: 4.03
